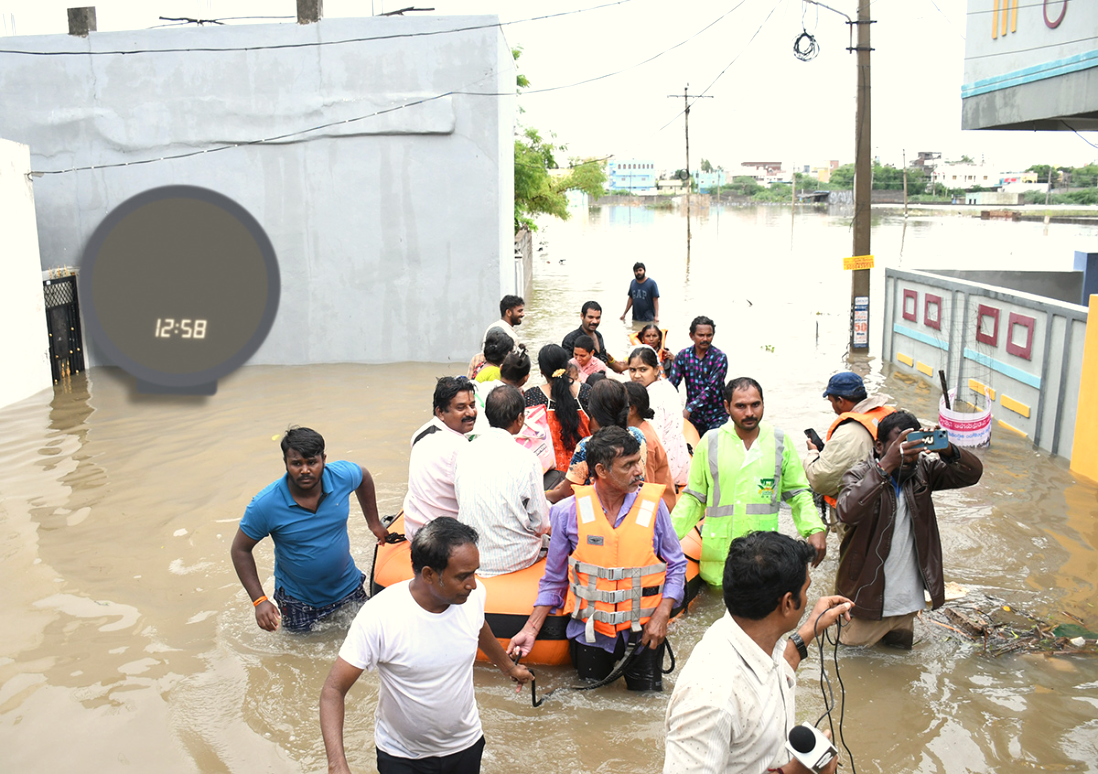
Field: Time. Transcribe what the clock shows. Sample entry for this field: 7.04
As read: 12.58
